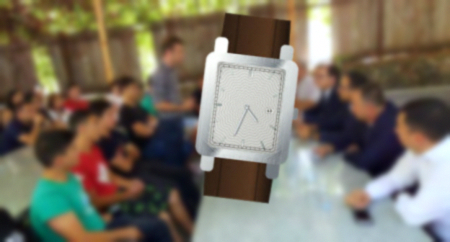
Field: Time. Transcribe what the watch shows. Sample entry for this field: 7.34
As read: 4.33
